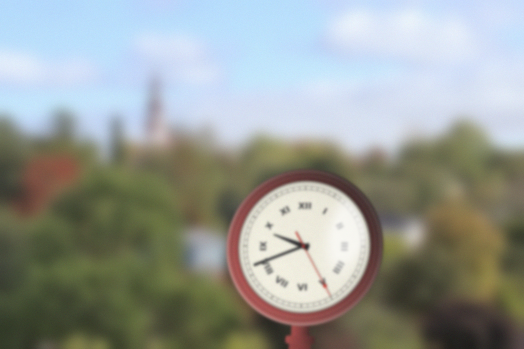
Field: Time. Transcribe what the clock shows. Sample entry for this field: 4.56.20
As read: 9.41.25
